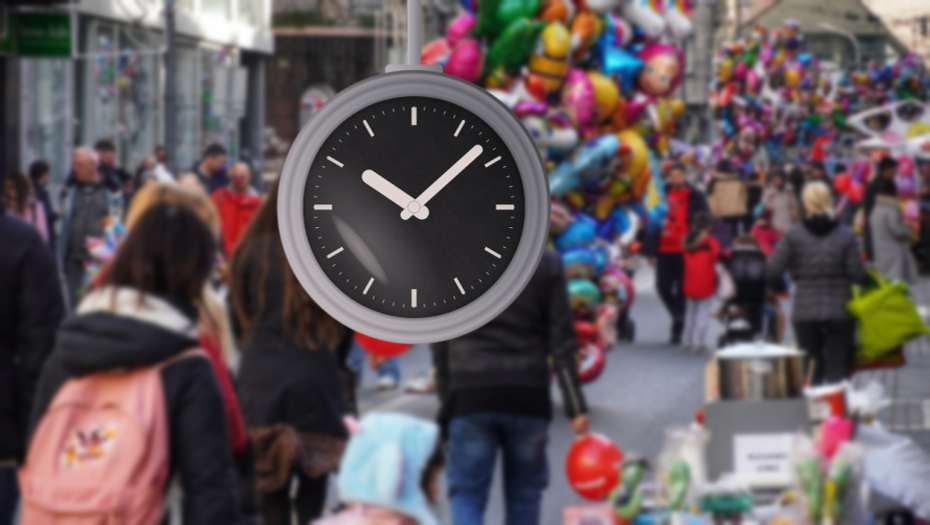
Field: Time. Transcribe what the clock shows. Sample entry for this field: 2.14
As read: 10.08
